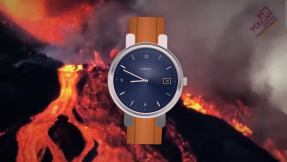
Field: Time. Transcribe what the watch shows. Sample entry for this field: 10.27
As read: 8.49
